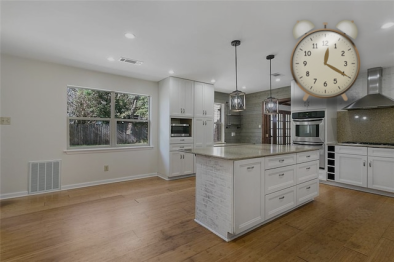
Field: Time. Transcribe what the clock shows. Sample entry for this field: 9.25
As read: 12.20
